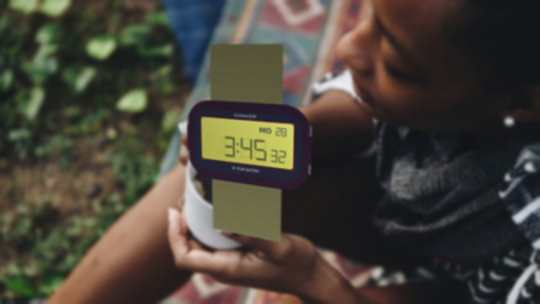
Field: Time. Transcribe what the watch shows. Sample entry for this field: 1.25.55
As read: 3.45.32
